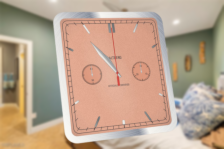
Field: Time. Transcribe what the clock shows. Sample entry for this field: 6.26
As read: 10.54
